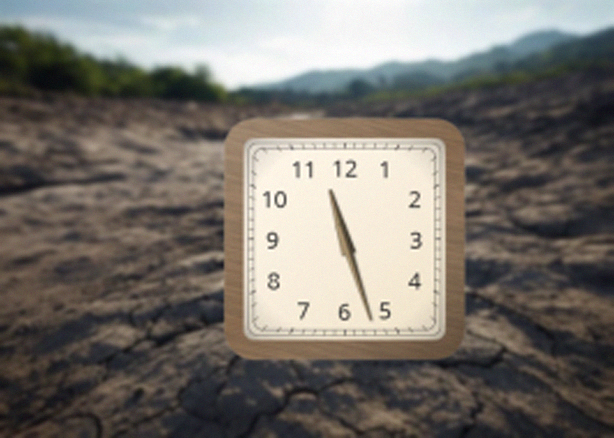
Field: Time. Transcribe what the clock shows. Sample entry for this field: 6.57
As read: 11.27
